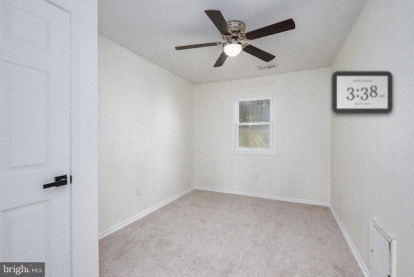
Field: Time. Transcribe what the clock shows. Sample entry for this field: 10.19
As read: 3.38
